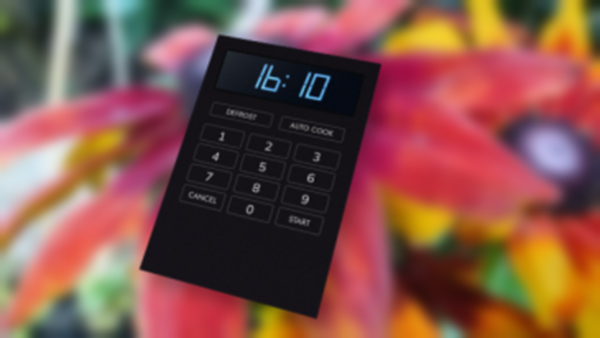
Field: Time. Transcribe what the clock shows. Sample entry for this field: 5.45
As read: 16.10
